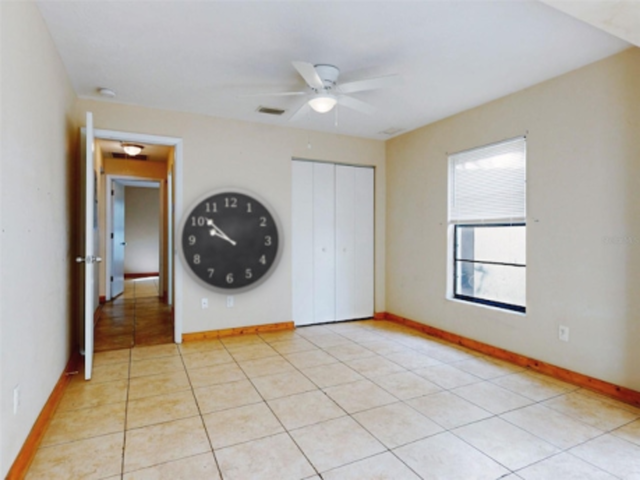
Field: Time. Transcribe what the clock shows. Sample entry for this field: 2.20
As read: 9.52
